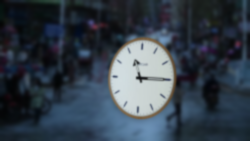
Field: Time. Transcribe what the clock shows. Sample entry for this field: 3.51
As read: 11.15
